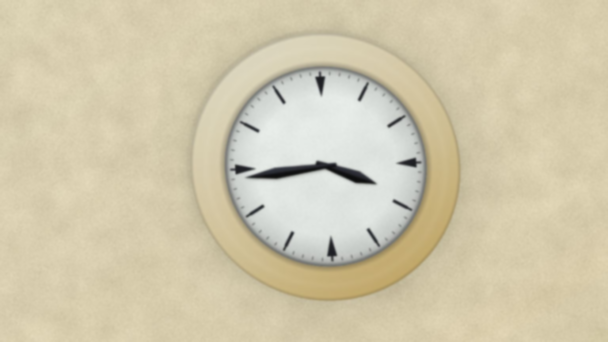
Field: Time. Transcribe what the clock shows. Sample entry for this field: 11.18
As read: 3.44
